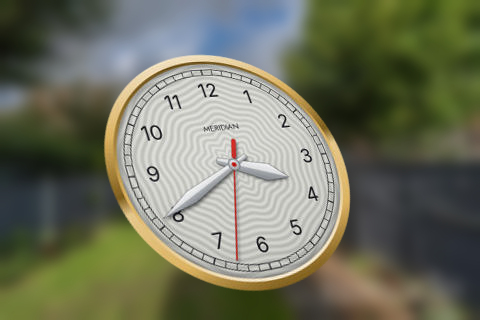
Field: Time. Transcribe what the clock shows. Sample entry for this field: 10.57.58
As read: 3.40.33
